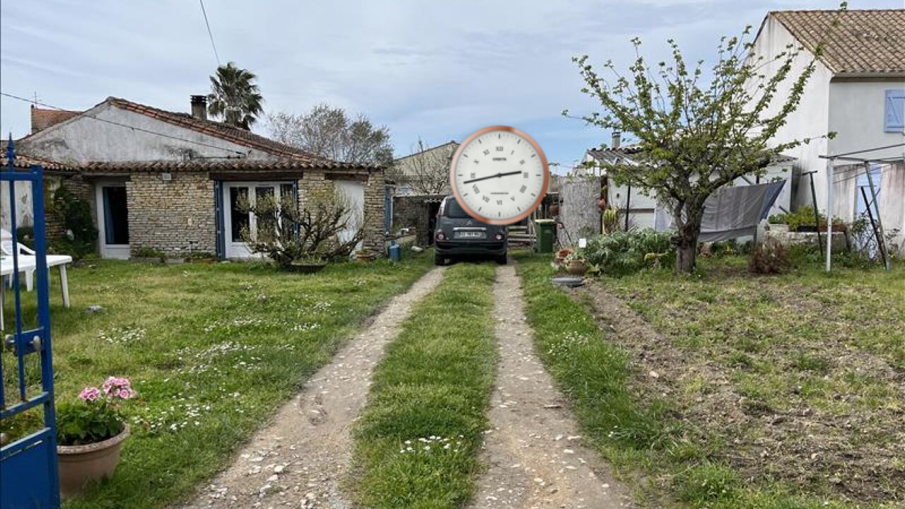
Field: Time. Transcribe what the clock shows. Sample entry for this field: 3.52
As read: 2.43
